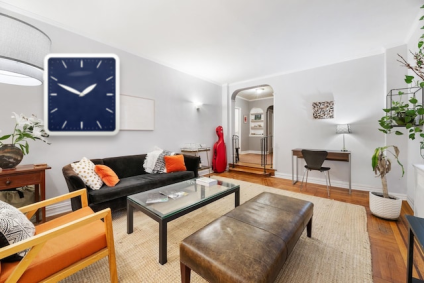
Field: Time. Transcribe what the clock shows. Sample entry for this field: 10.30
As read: 1.49
